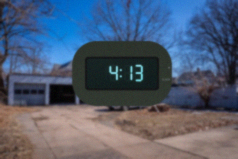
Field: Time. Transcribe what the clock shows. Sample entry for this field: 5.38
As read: 4.13
